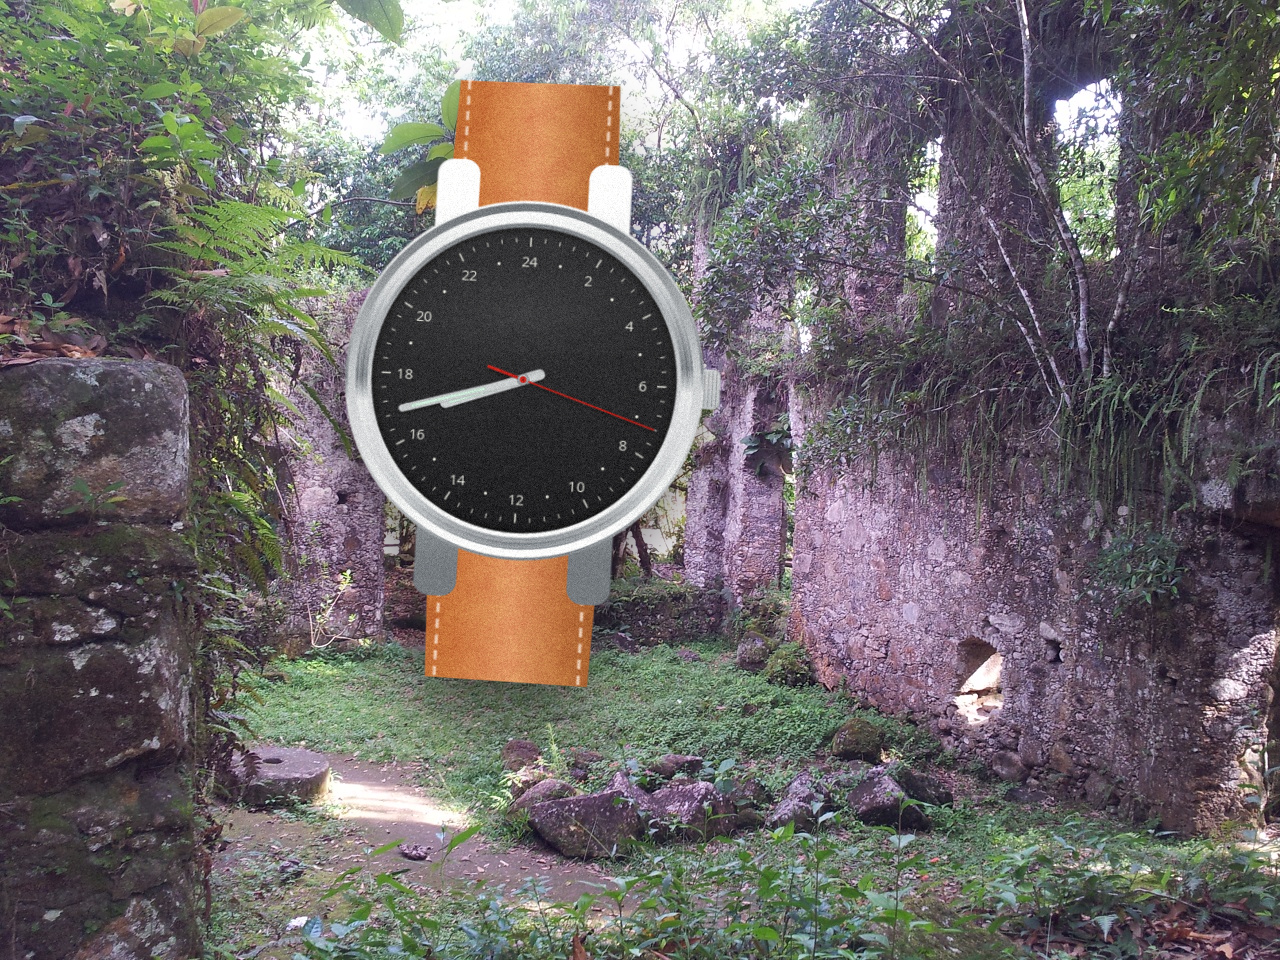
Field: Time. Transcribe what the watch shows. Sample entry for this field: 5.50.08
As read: 16.42.18
